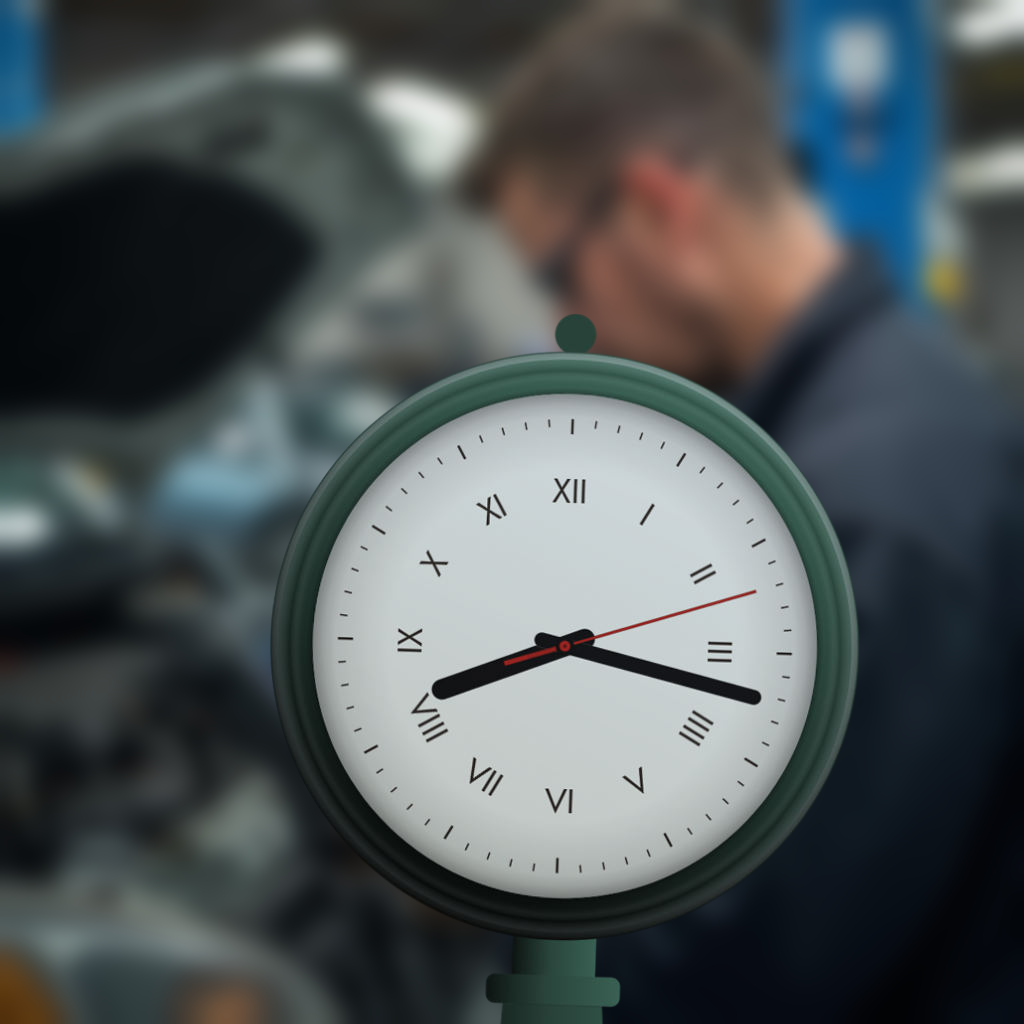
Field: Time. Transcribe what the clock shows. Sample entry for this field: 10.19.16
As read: 8.17.12
